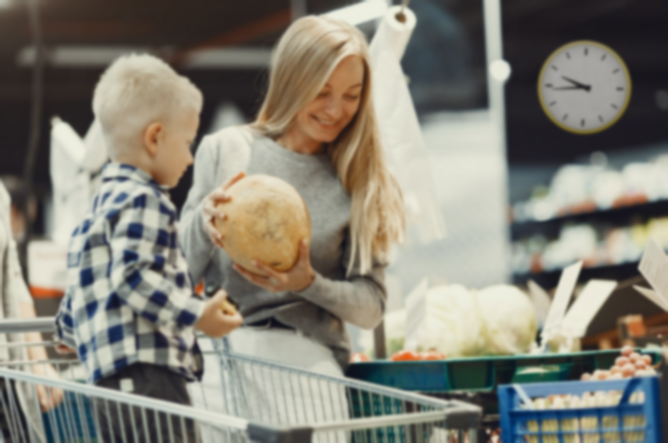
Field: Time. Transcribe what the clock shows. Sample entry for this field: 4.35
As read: 9.44
